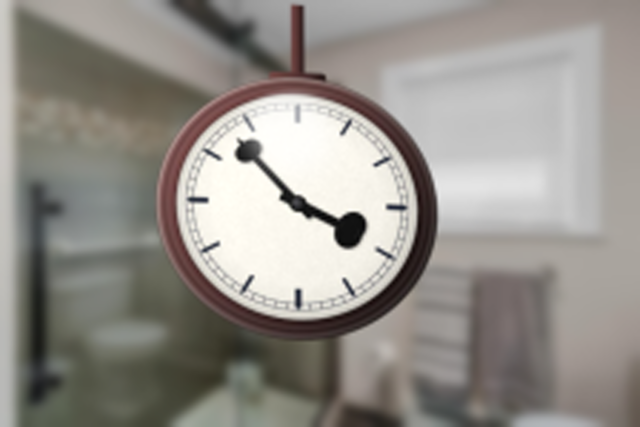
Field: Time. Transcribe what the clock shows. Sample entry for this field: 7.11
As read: 3.53
